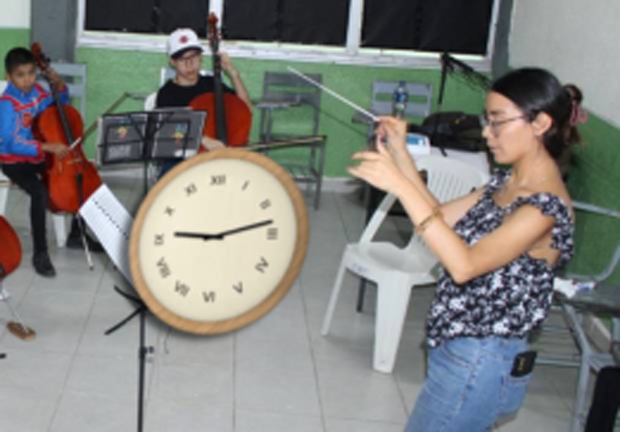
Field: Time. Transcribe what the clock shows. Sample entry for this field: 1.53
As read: 9.13
